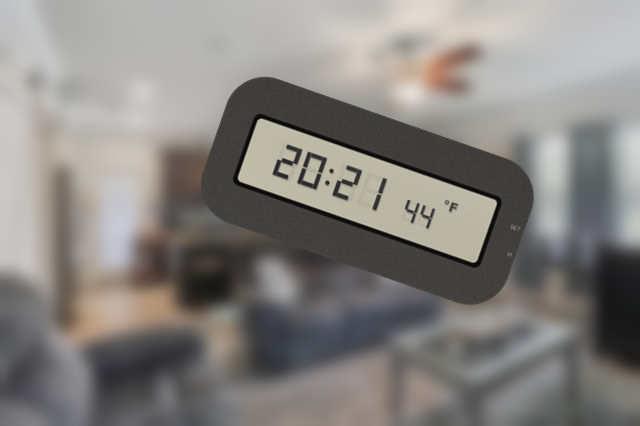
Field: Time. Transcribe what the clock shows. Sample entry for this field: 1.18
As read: 20.21
